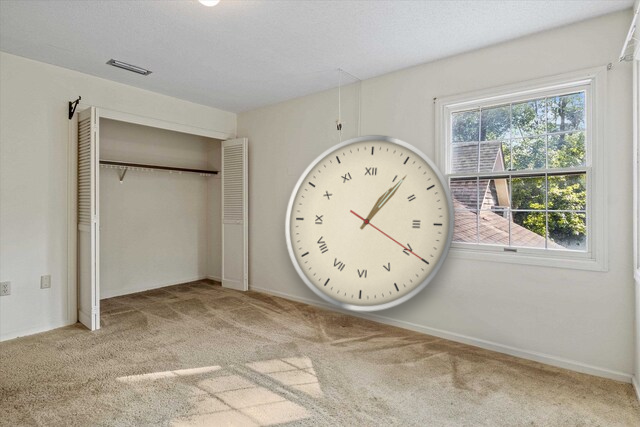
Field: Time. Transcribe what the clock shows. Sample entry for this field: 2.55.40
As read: 1.06.20
